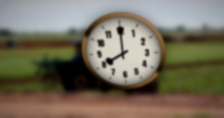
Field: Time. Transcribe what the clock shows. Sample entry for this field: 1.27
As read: 8.00
